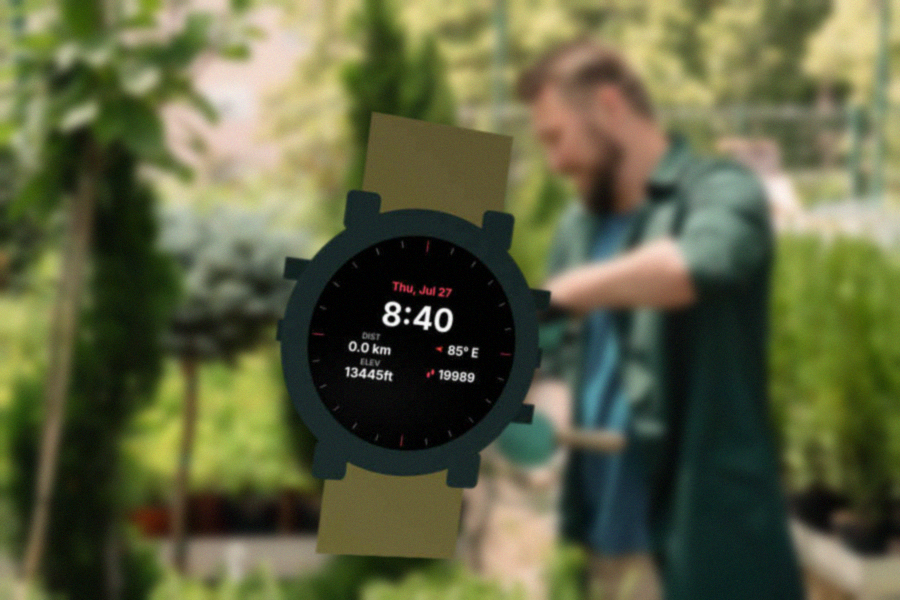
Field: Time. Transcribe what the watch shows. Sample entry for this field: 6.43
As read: 8.40
